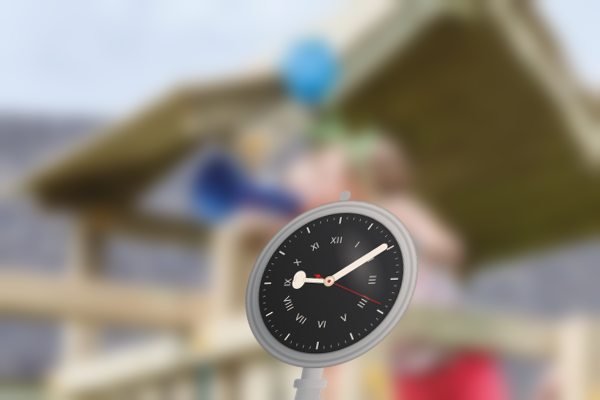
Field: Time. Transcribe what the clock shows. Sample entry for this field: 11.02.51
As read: 9.09.19
